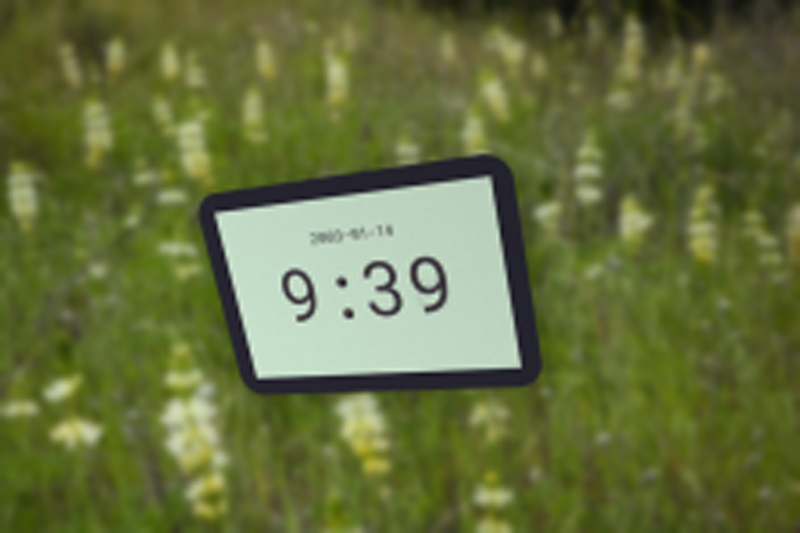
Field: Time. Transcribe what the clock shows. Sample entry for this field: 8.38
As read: 9.39
